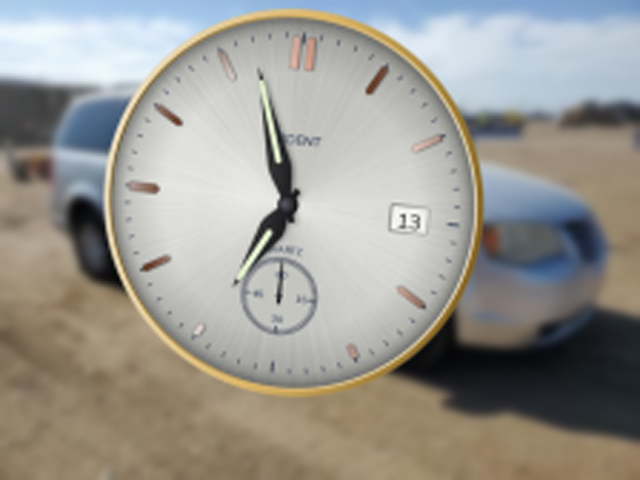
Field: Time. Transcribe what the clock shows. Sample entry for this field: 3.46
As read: 6.57
